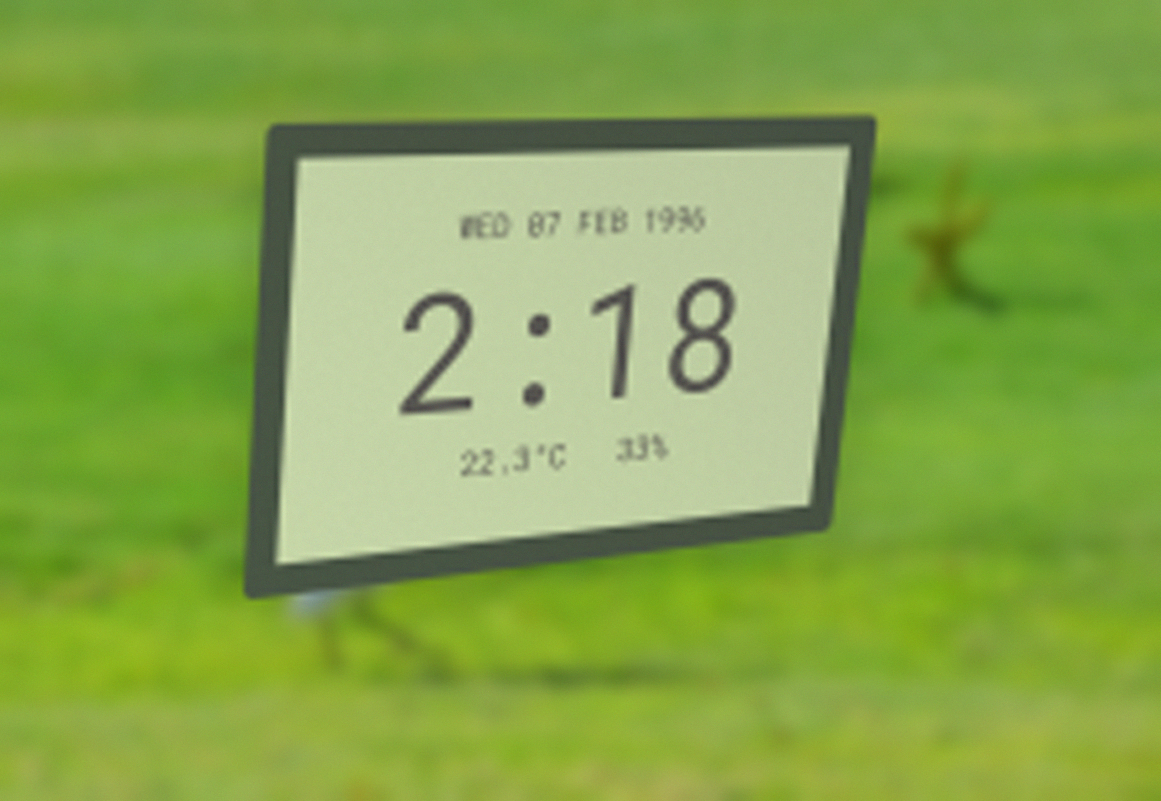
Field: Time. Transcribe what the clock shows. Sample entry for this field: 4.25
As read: 2.18
